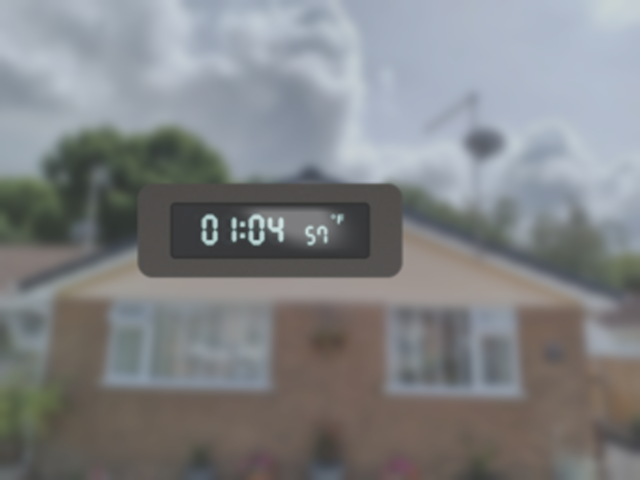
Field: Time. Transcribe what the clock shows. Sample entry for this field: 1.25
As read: 1.04
